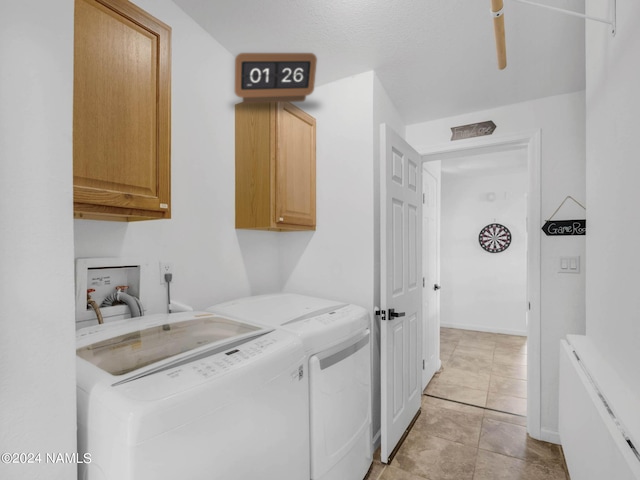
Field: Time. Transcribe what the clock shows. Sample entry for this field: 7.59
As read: 1.26
